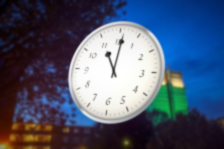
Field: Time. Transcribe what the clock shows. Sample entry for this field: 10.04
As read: 11.01
